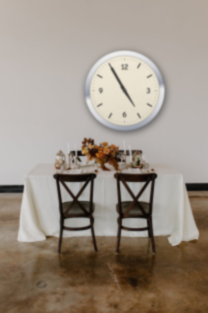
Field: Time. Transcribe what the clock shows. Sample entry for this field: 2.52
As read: 4.55
